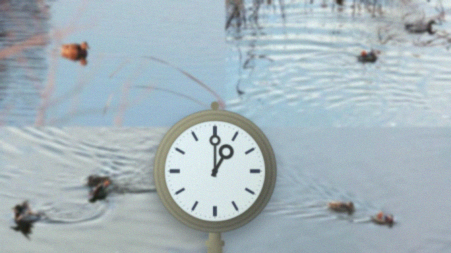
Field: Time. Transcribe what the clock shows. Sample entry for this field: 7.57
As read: 1.00
